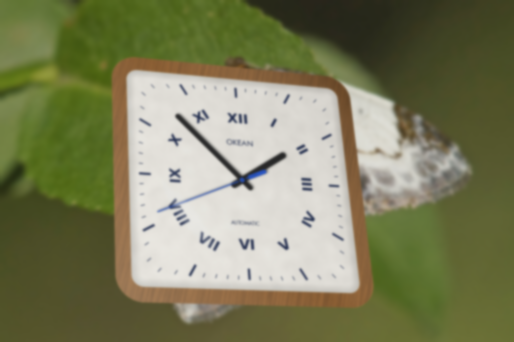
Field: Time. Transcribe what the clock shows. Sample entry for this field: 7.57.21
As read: 1.52.41
